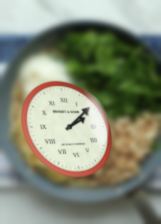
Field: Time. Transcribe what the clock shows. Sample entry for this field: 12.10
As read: 2.09
